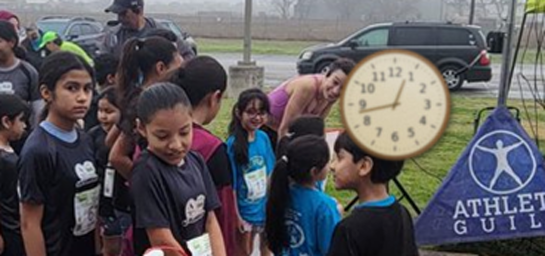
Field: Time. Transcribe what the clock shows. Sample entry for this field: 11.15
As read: 12.43
